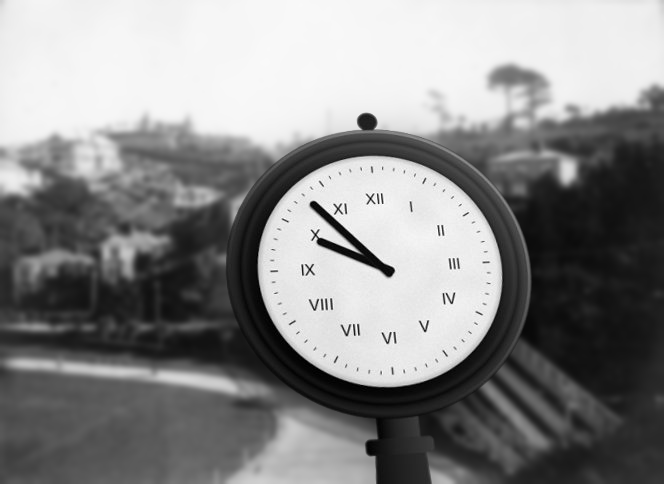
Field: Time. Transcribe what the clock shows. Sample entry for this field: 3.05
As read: 9.53
